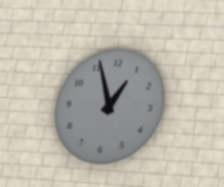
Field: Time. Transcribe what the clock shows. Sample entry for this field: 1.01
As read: 12.56
